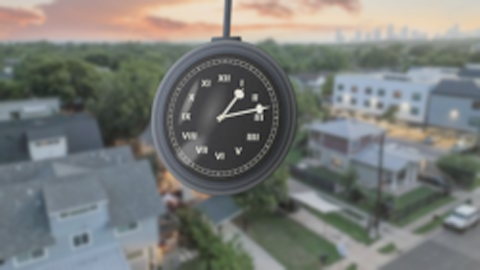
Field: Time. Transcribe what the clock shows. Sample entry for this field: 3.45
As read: 1.13
